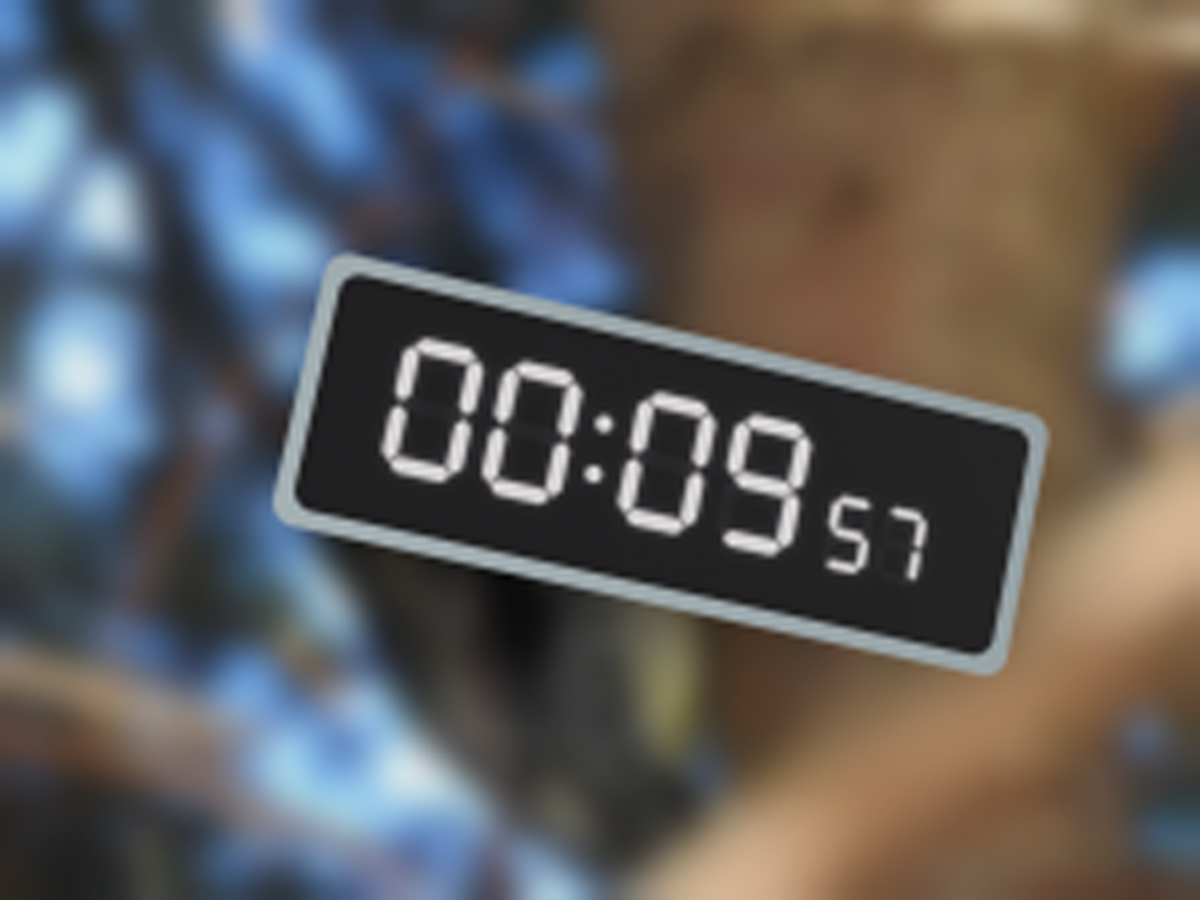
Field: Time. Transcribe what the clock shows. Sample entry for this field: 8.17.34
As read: 0.09.57
